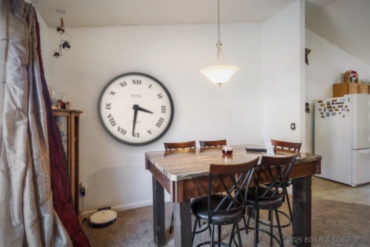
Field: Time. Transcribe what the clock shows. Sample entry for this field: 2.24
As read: 3.31
